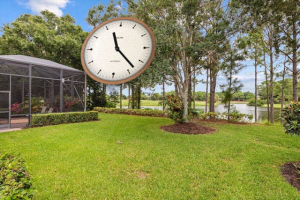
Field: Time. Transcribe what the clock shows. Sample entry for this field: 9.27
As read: 11.23
